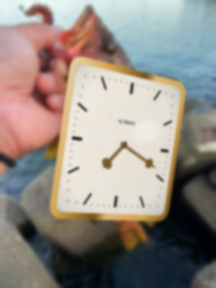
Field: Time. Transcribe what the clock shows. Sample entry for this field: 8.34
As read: 7.19
